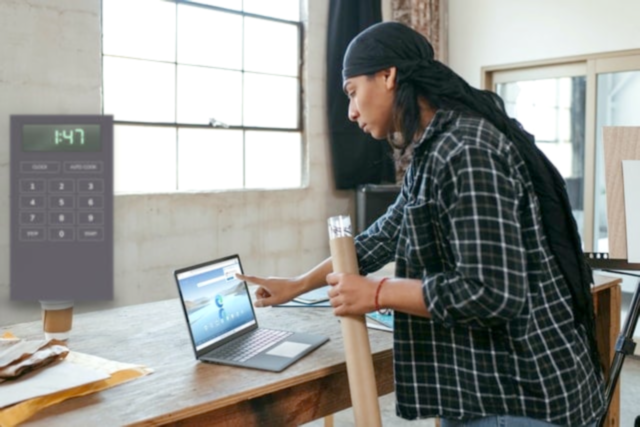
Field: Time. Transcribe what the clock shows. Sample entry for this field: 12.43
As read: 1.47
